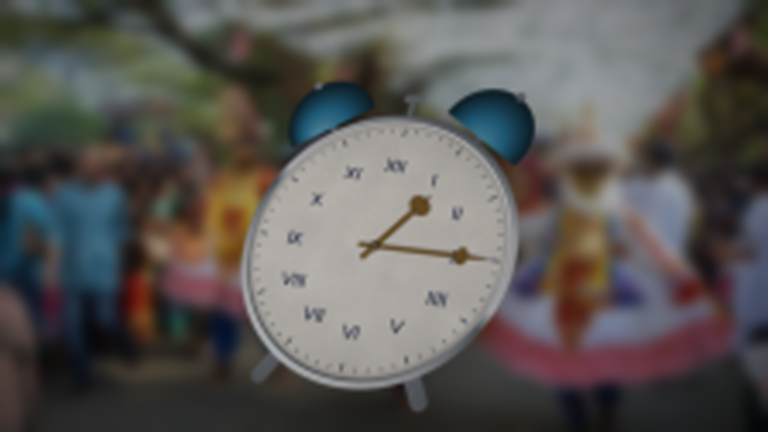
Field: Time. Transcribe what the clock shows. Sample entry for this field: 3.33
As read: 1.15
